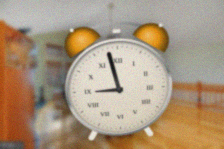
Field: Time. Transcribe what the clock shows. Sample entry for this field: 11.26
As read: 8.58
